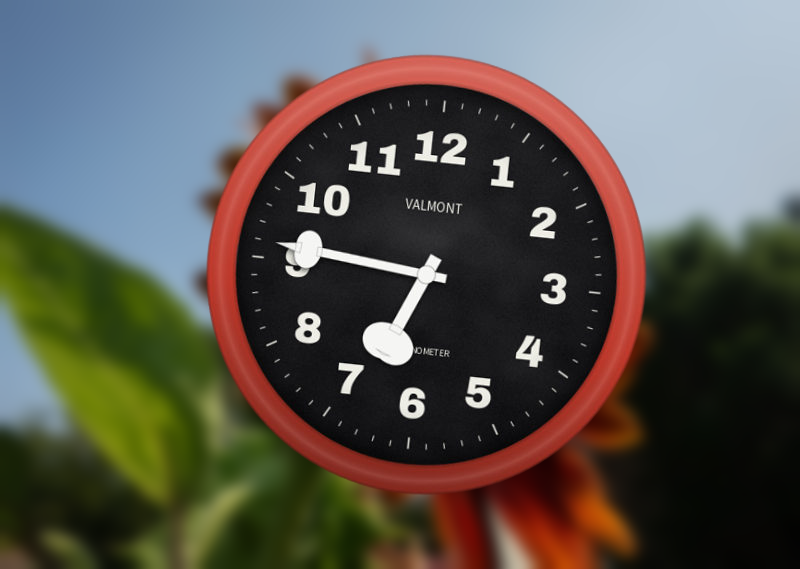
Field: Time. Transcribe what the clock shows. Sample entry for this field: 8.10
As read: 6.46
